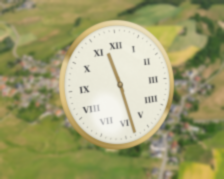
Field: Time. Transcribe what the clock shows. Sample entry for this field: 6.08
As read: 11.28
